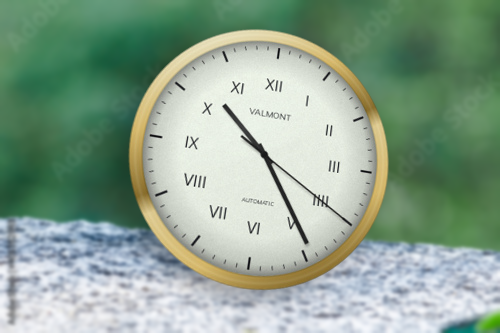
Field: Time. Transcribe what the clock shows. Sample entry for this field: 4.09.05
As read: 10.24.20
